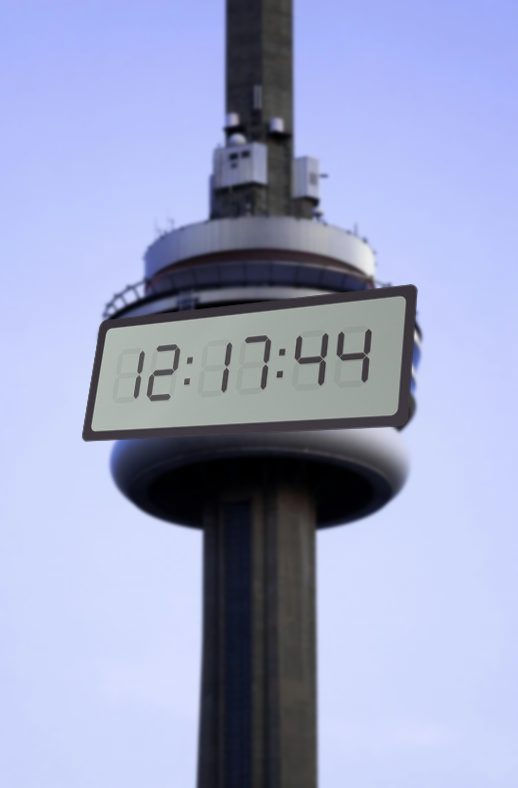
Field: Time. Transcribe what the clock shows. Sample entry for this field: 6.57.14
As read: 12.17.44
